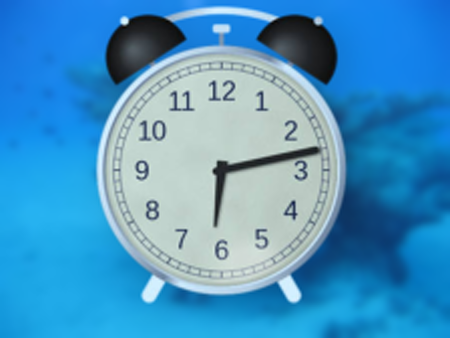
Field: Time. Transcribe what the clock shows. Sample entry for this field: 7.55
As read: 6.13
